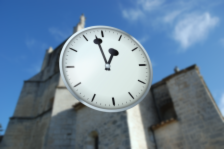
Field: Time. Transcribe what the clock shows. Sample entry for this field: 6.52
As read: 12.58
